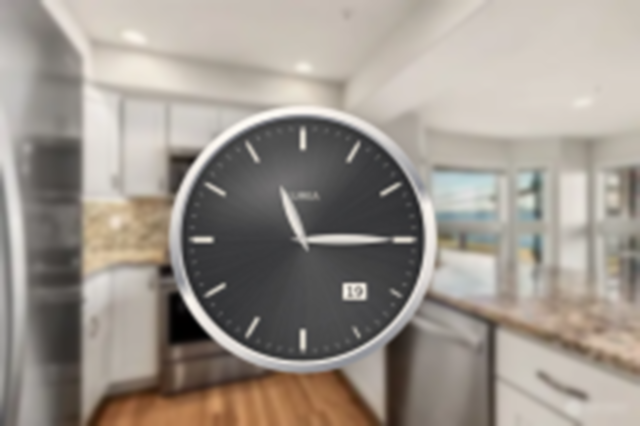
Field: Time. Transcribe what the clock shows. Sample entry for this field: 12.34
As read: 11.15
